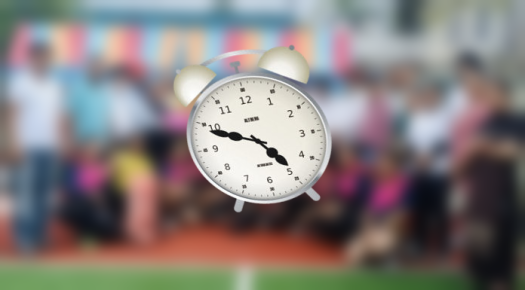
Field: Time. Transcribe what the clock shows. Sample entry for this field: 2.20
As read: 4.49
